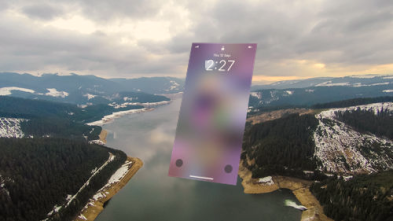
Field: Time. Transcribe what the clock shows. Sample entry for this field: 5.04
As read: 2.27
